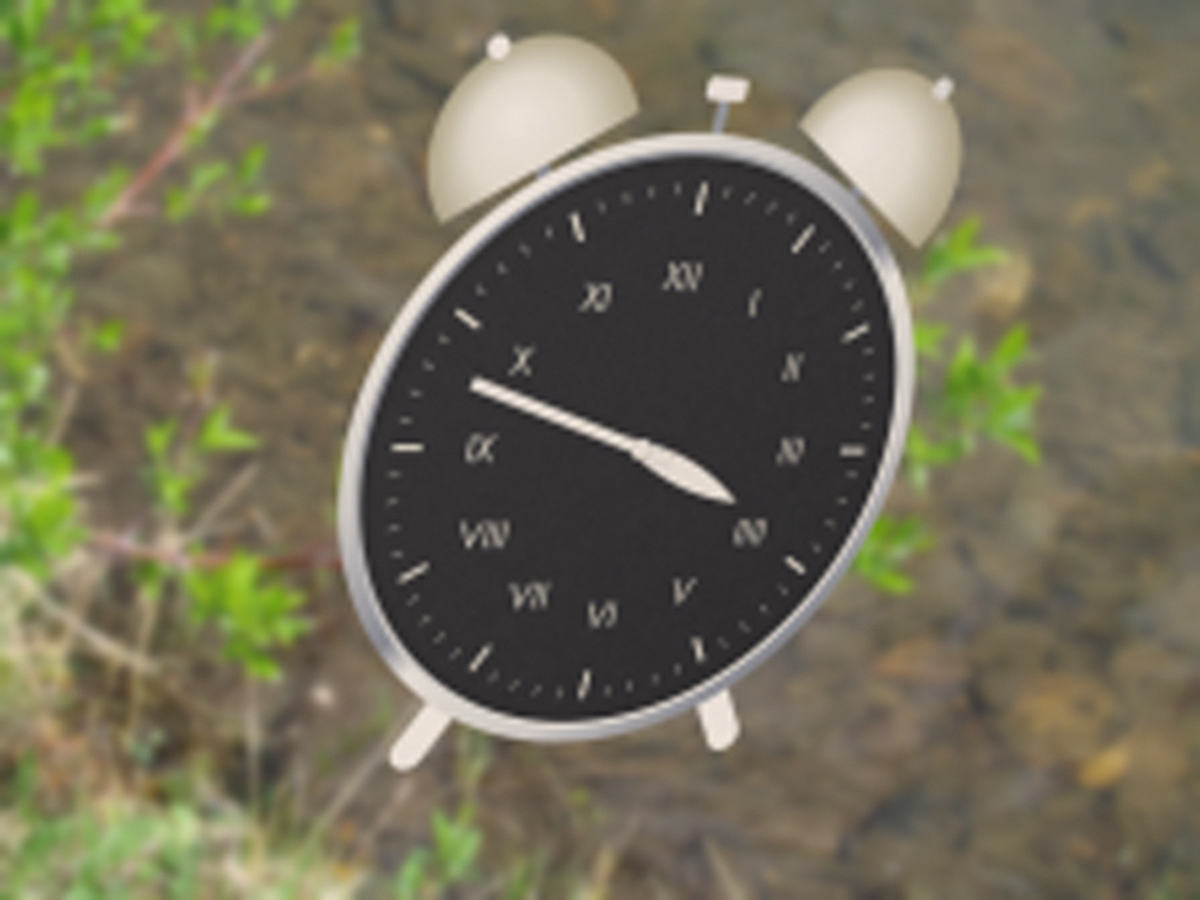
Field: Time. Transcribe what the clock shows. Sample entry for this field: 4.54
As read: 3.48
